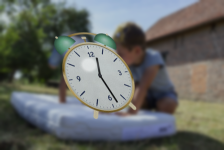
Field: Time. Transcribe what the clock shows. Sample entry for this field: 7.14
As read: 12.28
